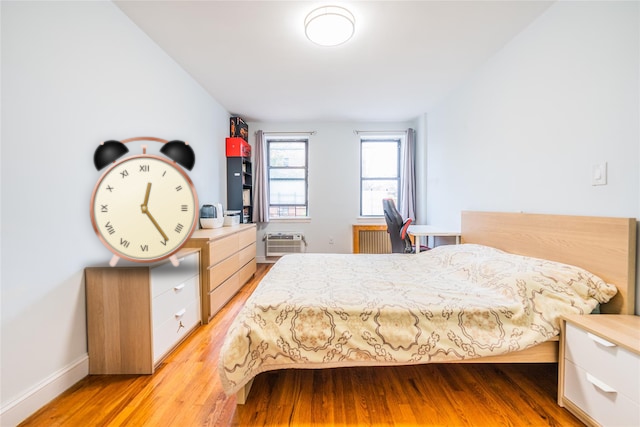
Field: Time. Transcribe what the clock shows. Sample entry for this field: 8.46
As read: 12.24
